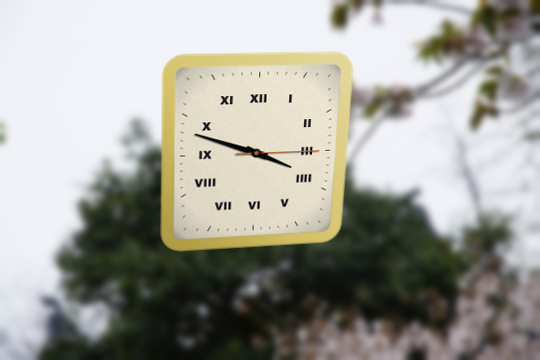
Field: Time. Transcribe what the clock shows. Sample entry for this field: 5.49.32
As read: 3.48.15
